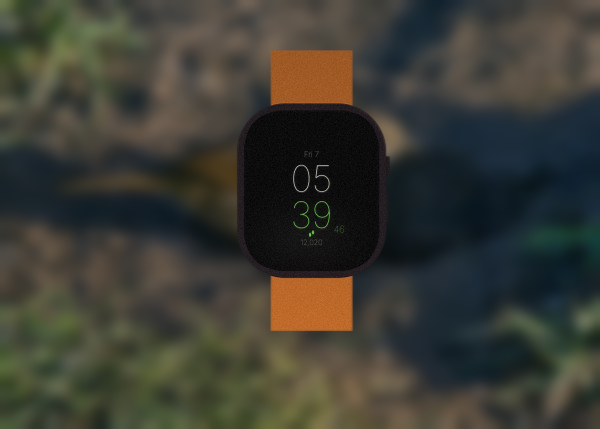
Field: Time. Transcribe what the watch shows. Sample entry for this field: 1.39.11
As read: 5.39.46
